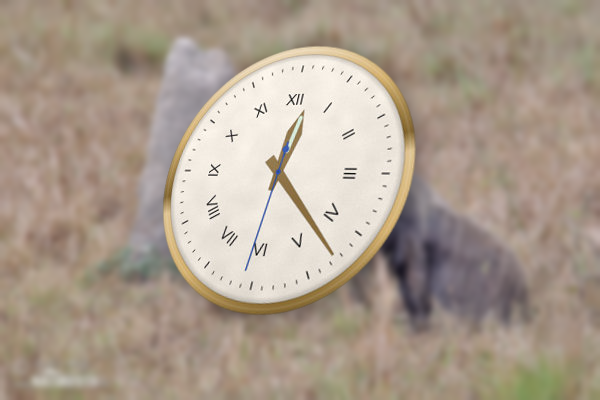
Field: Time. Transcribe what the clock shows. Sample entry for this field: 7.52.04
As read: 12.22.31
